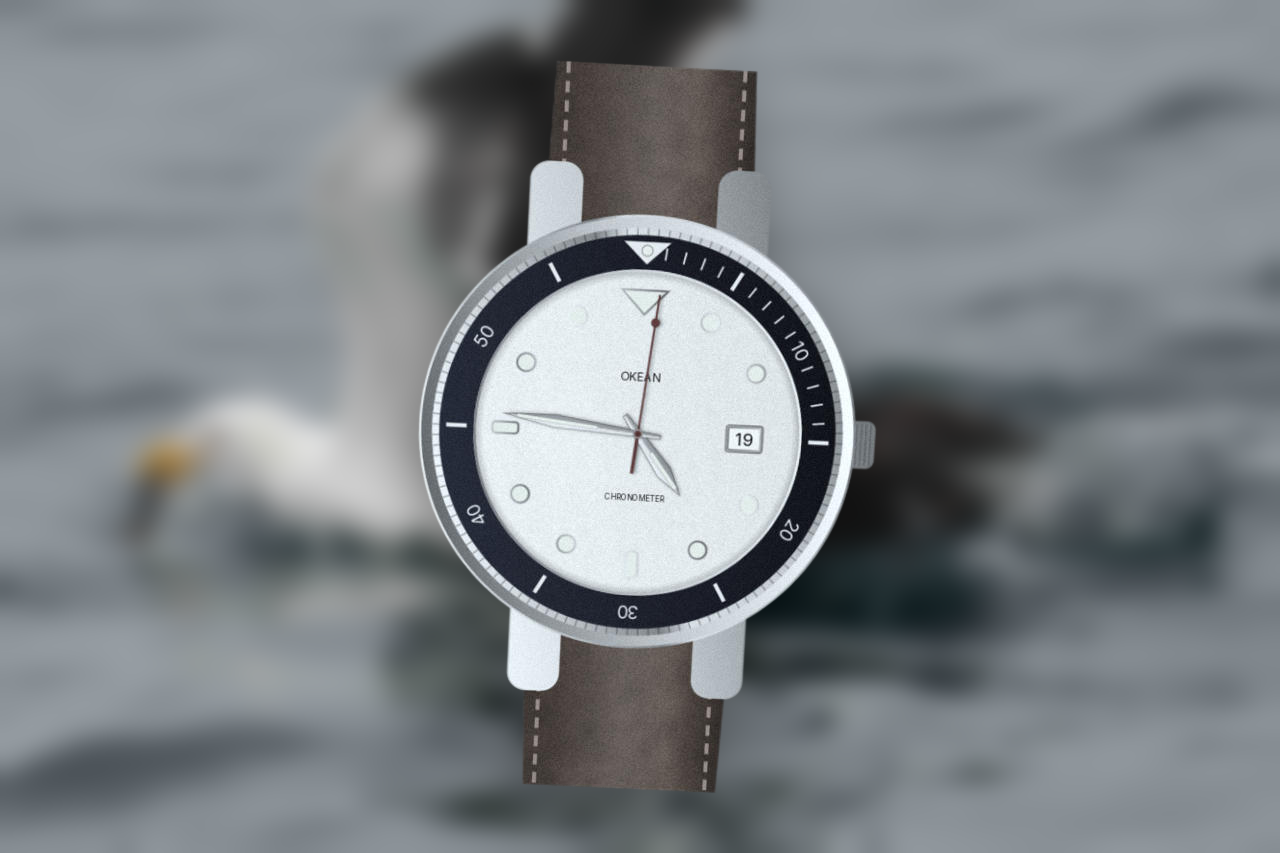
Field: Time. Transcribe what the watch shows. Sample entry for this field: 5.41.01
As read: 4.46.01
